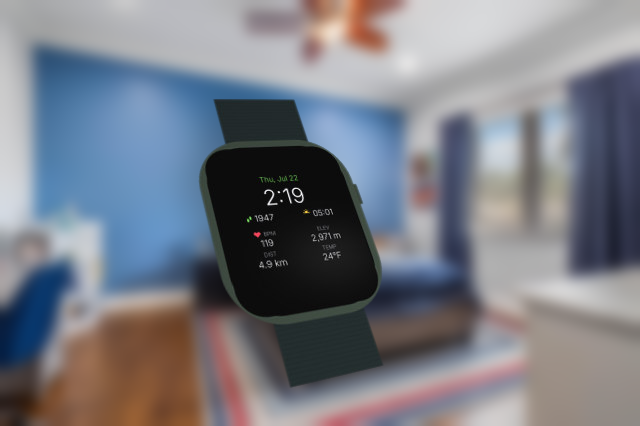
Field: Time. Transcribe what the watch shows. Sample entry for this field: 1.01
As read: 2.19
